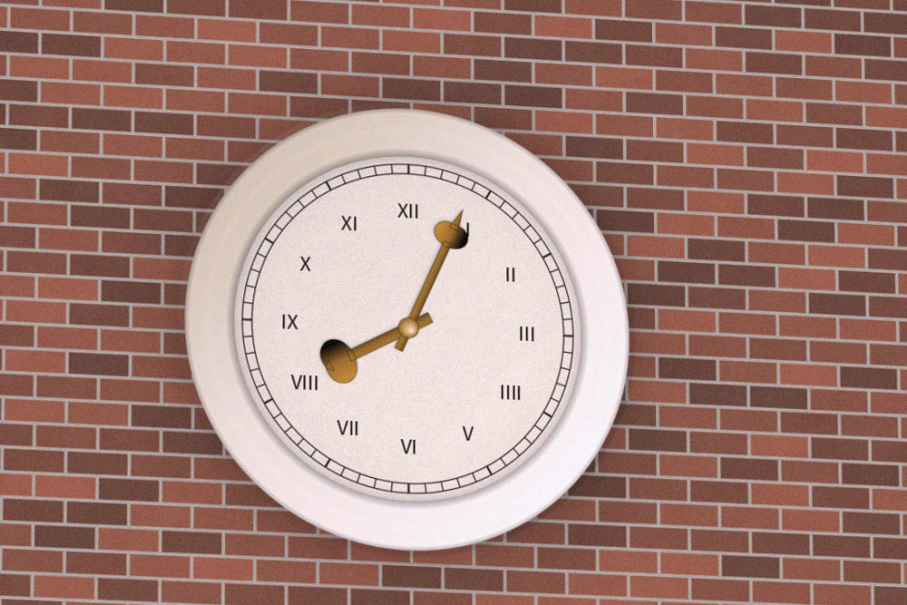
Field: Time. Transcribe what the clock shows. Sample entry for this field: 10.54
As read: 8.04
